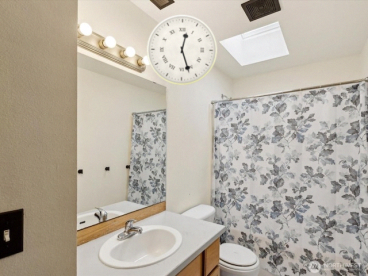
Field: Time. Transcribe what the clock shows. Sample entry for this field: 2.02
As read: 12.27
